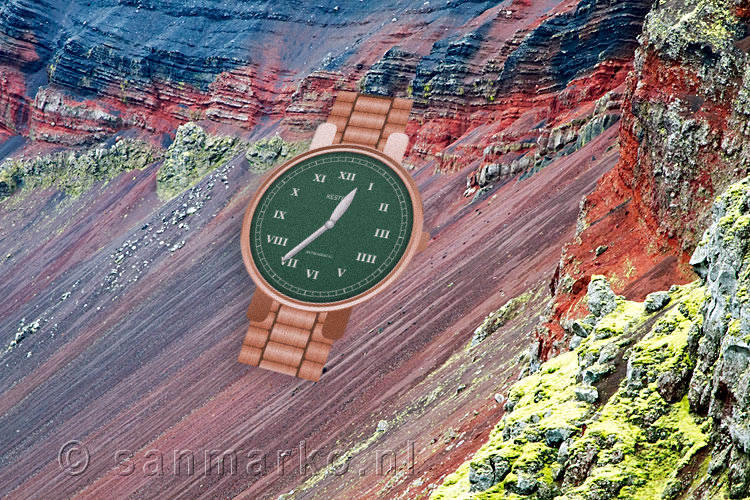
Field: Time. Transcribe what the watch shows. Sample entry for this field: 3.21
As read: 12.36
